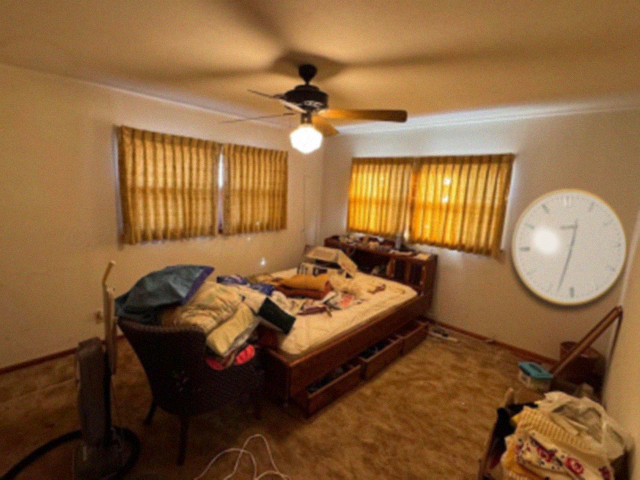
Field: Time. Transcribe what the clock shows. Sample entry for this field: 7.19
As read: 12.33
